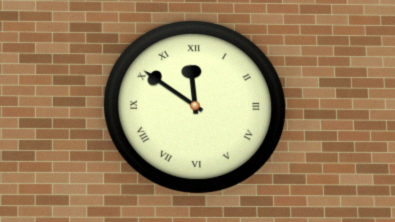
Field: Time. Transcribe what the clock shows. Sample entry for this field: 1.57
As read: 11.51
